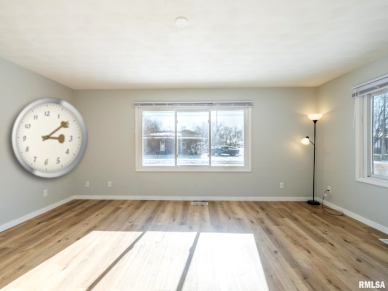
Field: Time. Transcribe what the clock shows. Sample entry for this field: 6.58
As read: 3.09
